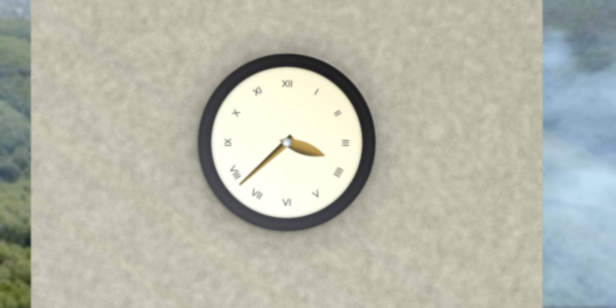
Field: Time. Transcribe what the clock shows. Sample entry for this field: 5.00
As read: 3.38
